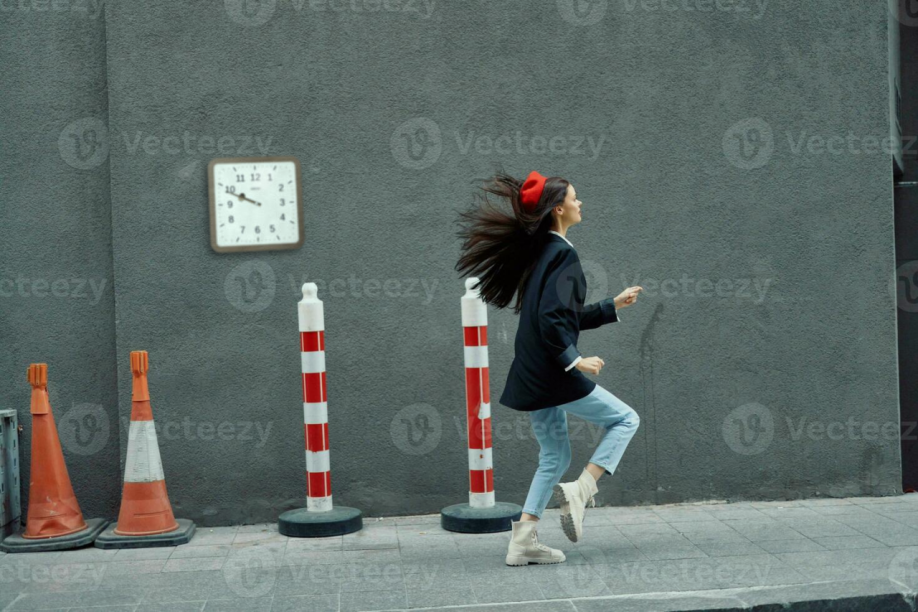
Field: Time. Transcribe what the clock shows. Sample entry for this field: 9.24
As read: 9.49
